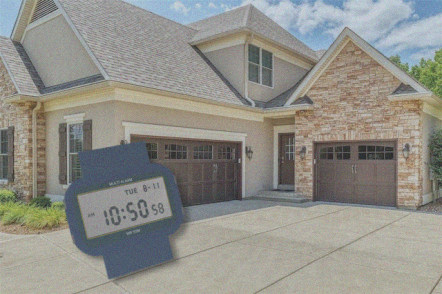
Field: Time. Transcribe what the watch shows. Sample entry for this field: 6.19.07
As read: 10.50.58
